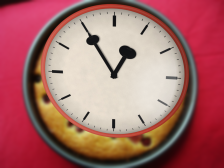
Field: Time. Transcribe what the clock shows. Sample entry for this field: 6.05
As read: 12.55
